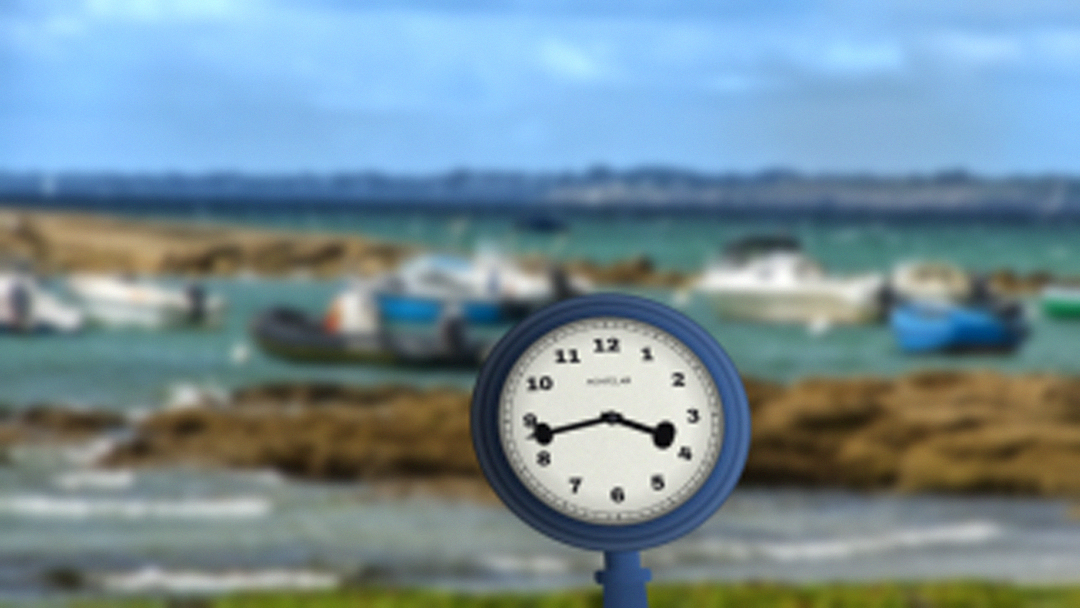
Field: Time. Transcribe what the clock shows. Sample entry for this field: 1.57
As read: 3.43
